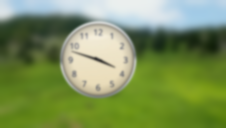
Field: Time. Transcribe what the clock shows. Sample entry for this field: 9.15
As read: 3.48
